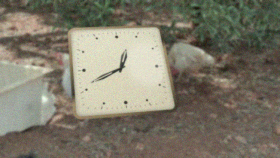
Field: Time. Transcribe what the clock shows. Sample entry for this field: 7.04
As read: 12.41
